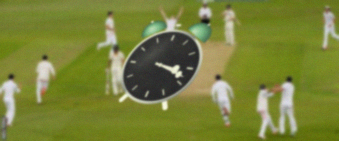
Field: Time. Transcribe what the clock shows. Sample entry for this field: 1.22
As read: 3.18
